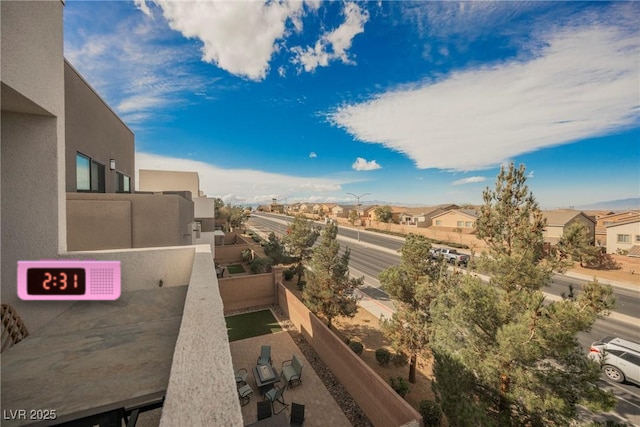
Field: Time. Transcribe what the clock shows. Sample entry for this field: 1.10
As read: 2.31
